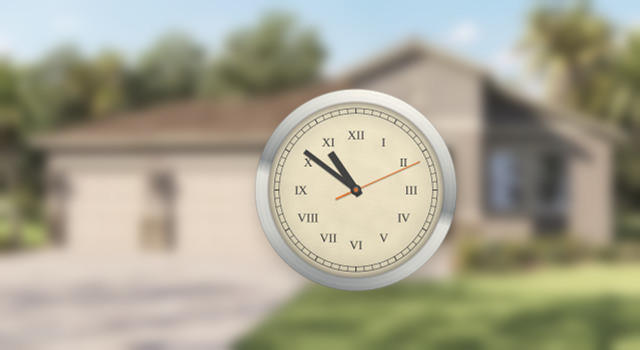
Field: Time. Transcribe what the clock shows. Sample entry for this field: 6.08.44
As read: 10.51.11
